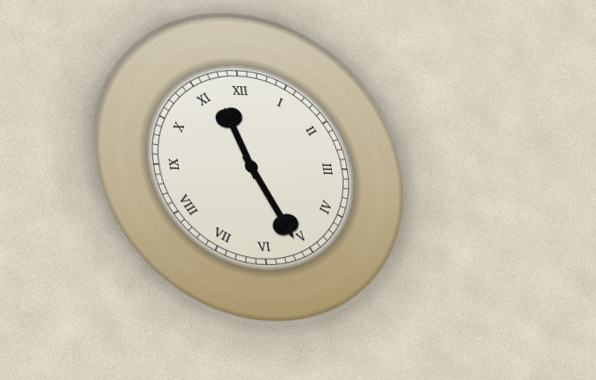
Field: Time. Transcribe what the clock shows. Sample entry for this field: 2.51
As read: 11.26
